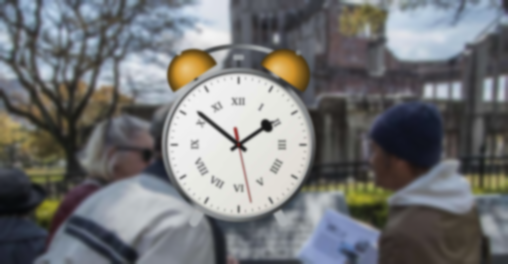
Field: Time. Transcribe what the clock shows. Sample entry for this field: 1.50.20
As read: 1.51.28
